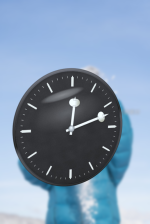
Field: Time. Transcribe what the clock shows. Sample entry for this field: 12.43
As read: 12.12
